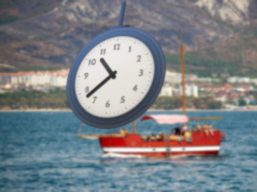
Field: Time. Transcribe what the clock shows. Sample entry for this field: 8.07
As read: 10.38
